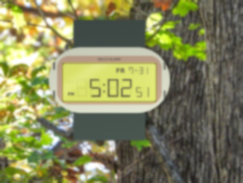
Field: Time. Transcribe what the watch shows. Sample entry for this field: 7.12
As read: 5.02
